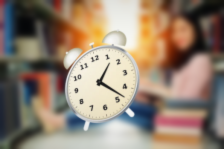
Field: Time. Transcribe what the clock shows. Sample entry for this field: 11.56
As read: 1.23
